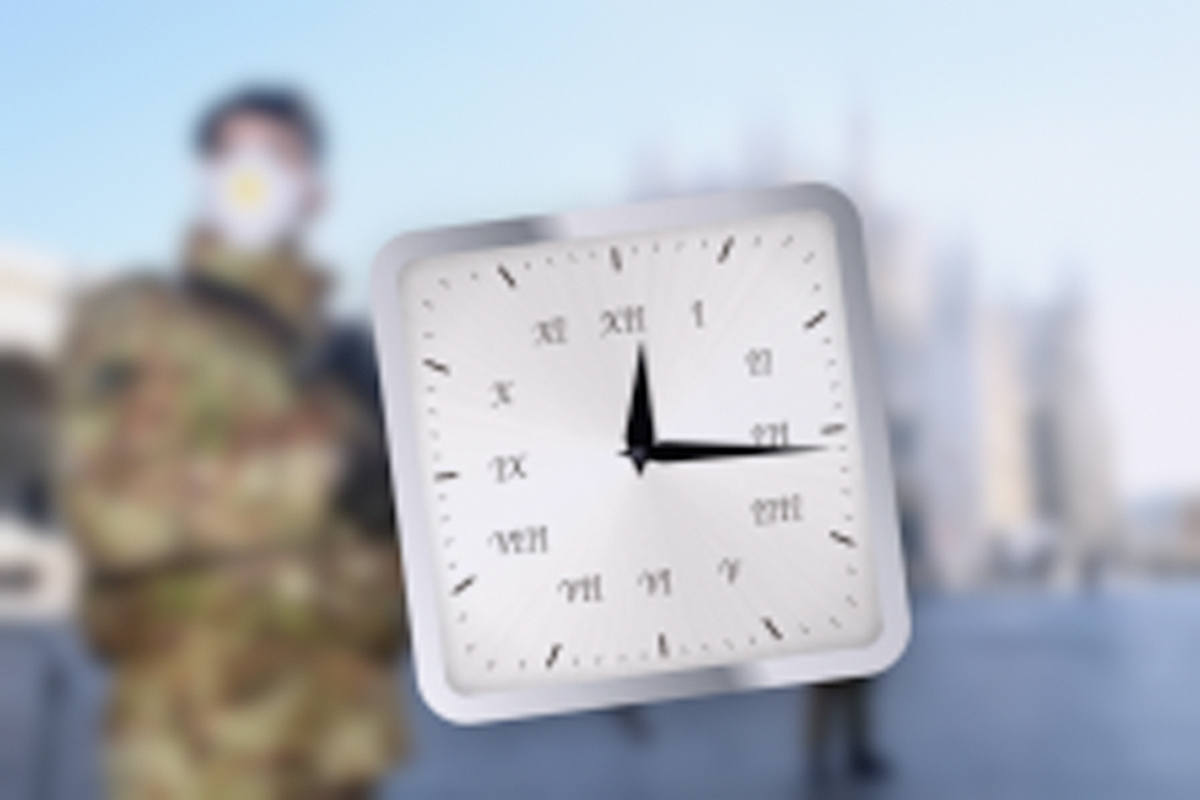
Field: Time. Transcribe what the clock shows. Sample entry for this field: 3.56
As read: 12.16
